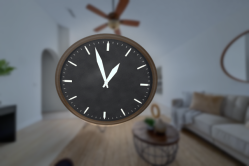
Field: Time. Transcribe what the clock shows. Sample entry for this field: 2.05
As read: 12.57
